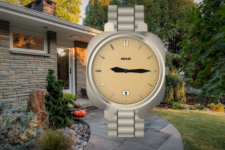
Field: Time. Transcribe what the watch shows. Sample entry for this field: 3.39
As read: 9.15
